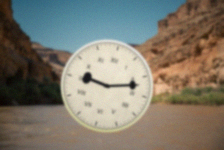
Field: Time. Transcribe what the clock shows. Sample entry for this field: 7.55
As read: 9.12
